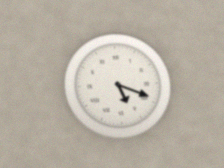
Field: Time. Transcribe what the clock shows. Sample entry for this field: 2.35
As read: 5.19
